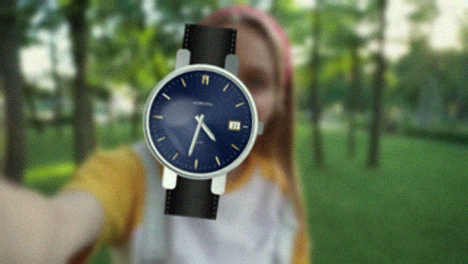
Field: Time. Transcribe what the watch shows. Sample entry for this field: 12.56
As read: 4.32
